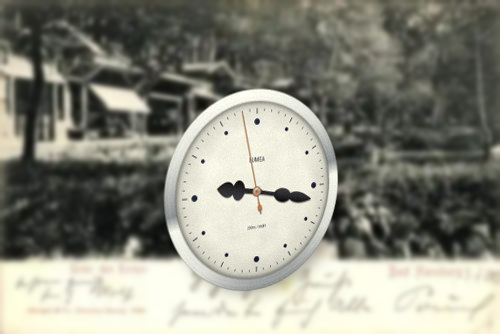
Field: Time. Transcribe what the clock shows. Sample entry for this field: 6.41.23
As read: 9.16.58
